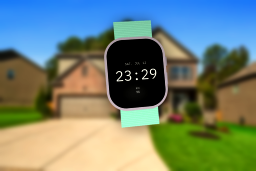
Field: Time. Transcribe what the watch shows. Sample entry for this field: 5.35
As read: 23.29
